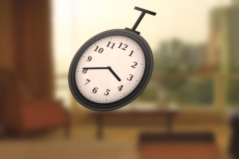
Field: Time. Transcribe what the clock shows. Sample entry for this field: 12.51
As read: 3.41
